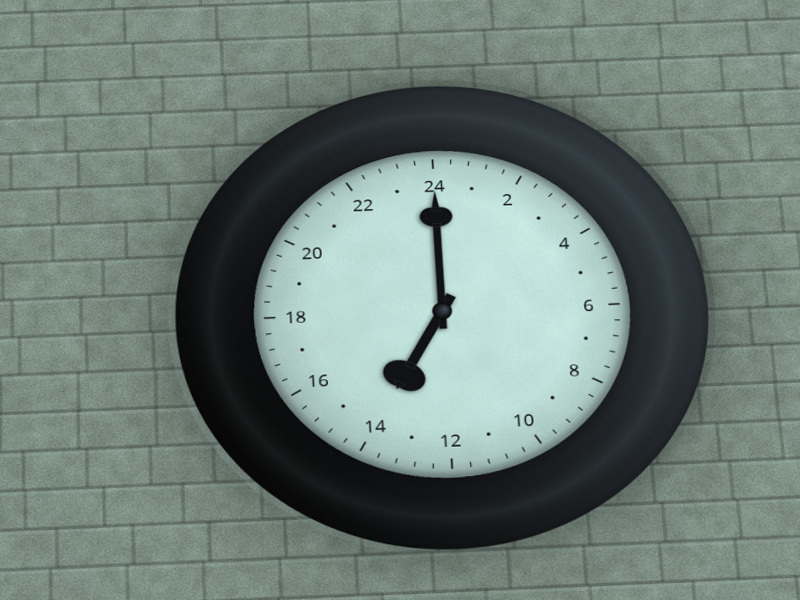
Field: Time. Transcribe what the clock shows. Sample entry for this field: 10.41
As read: 14.00
